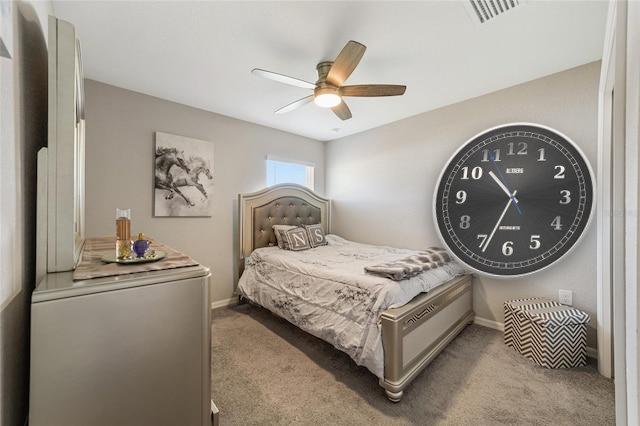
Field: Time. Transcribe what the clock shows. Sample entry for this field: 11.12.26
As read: 10.33.55
